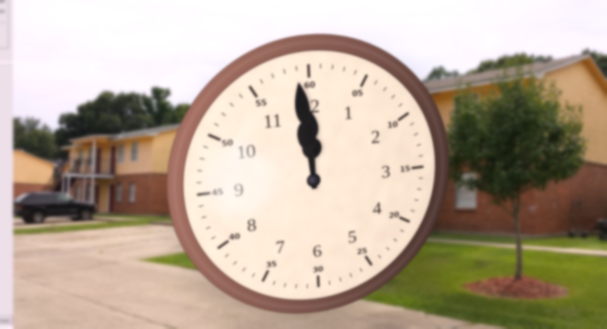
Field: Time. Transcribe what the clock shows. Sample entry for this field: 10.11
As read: 11.59
